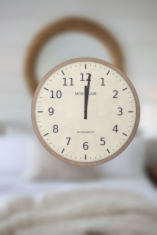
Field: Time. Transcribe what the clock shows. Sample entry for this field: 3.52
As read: 12.01
